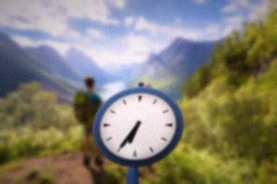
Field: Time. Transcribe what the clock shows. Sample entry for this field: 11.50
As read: 6.35
